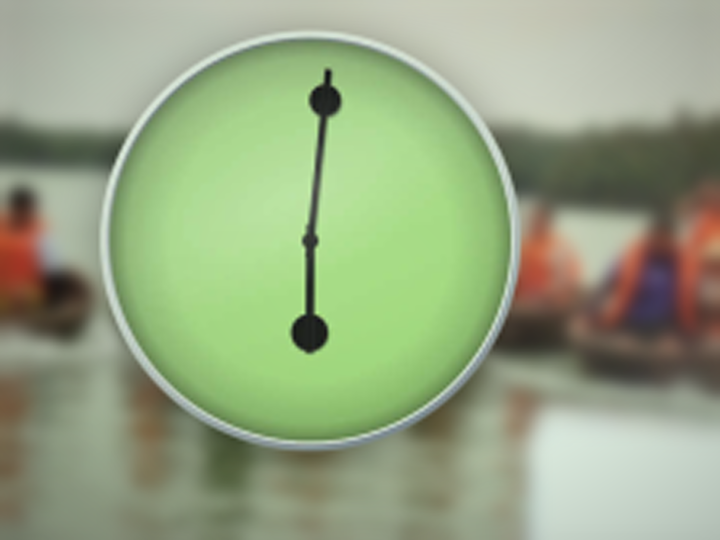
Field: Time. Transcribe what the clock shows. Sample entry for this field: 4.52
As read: 6.01
